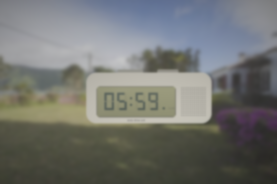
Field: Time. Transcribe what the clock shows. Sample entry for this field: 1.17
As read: 5.59
